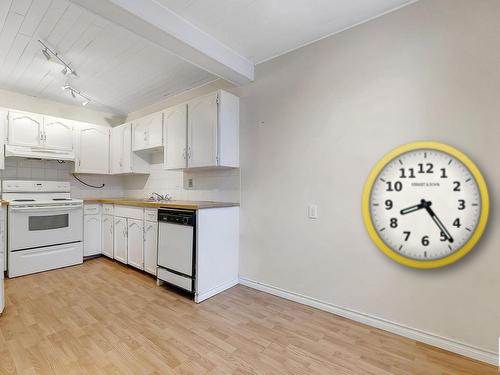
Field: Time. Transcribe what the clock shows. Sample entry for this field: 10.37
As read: 8.24
